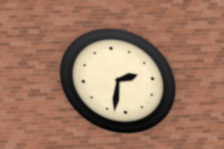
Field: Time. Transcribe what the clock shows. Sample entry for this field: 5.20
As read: 2.33
